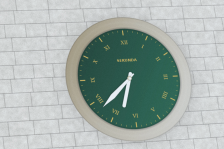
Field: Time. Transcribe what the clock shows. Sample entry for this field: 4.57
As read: 6.38
